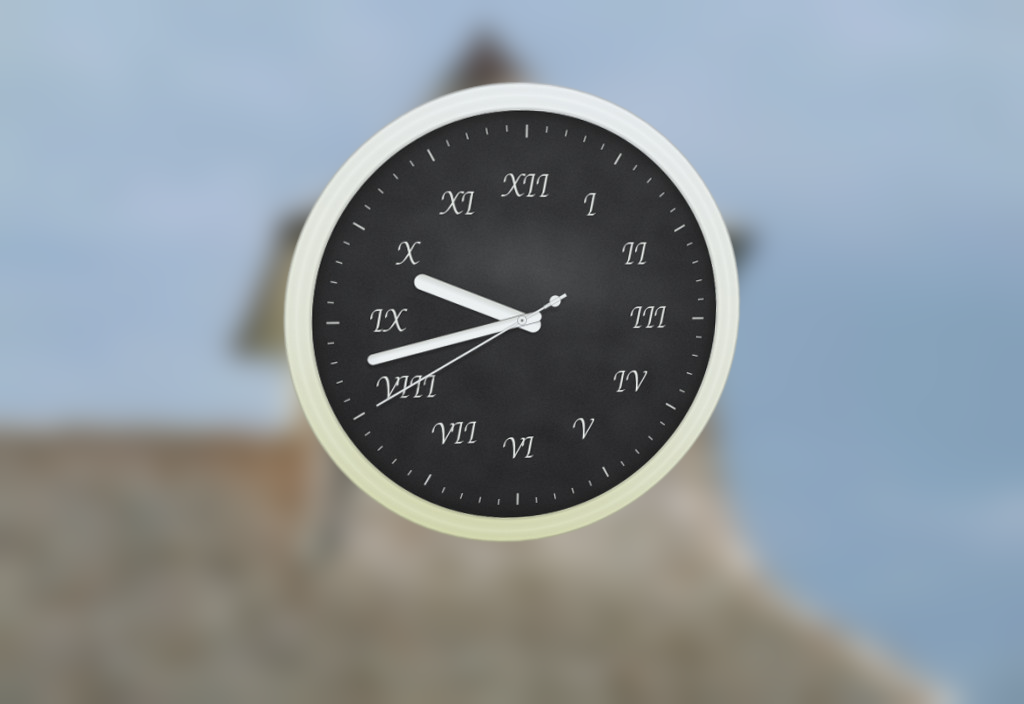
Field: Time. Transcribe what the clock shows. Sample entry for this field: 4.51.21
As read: 9.42.40
